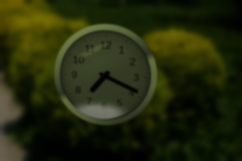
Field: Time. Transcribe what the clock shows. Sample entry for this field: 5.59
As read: 7.19
